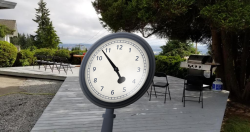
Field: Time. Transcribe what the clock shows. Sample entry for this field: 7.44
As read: 4.53
